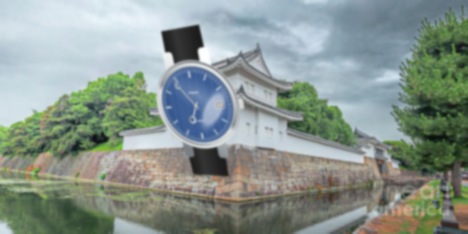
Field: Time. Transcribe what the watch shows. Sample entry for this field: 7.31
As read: 6.54
